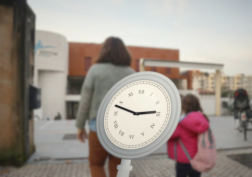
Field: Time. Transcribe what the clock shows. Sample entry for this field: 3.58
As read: 2.48
